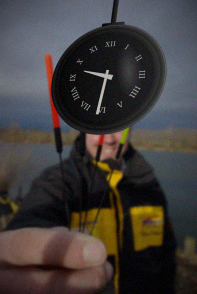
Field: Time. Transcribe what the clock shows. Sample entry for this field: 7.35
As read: 9.31
